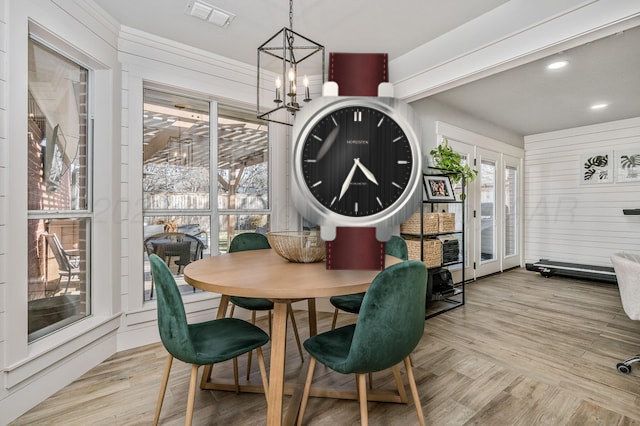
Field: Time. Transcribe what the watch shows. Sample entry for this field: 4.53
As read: 4.34
